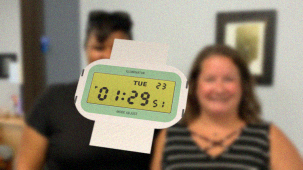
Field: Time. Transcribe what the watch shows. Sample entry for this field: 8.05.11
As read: 1.29.51
